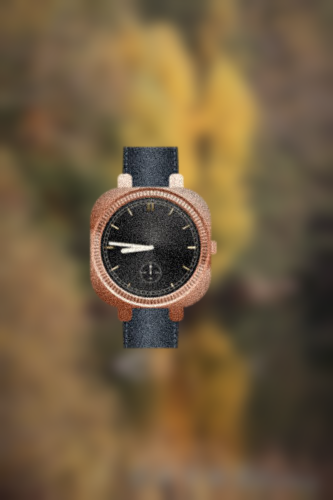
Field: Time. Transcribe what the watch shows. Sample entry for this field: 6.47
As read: 8.46
